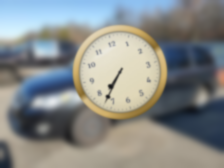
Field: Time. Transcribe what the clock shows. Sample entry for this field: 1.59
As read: 7.37
